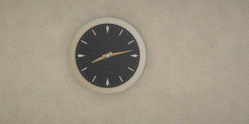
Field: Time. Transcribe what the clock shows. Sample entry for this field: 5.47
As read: 8.13
